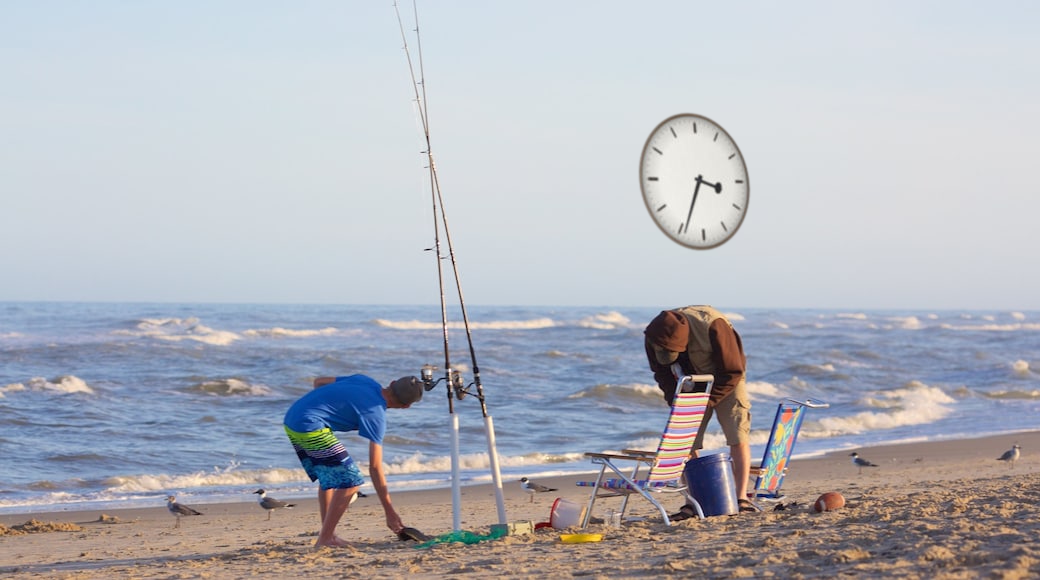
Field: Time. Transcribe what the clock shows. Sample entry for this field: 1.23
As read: 3.34
